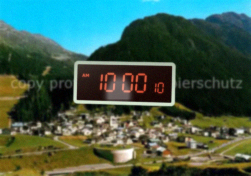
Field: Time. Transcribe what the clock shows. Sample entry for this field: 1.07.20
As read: 10.00.10
